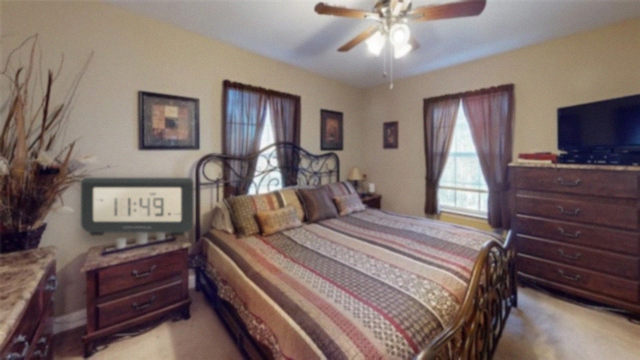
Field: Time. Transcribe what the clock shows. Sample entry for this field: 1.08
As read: 11.49
